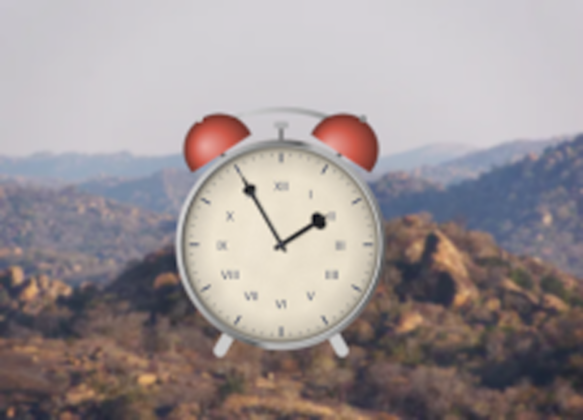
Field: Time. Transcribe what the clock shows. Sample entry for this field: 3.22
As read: 1.55
